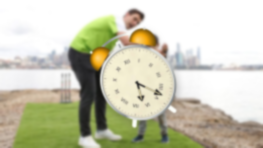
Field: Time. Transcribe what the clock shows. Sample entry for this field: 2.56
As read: 6.23
